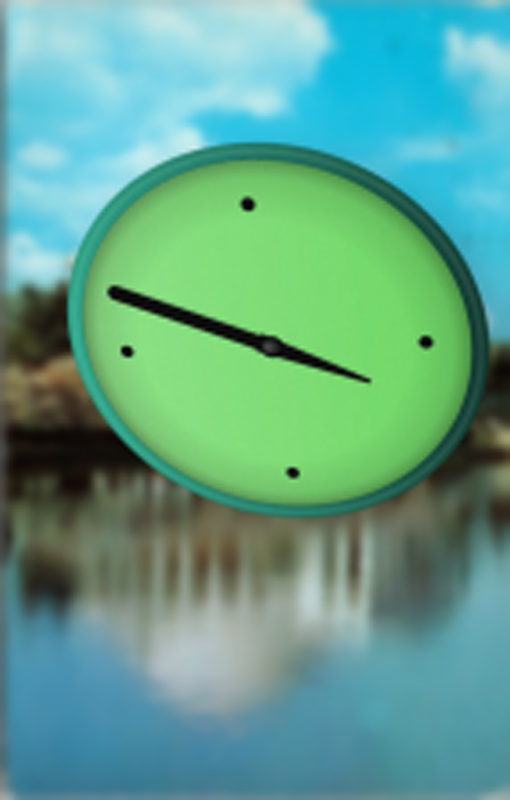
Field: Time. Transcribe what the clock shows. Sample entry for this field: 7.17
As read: 3.49
